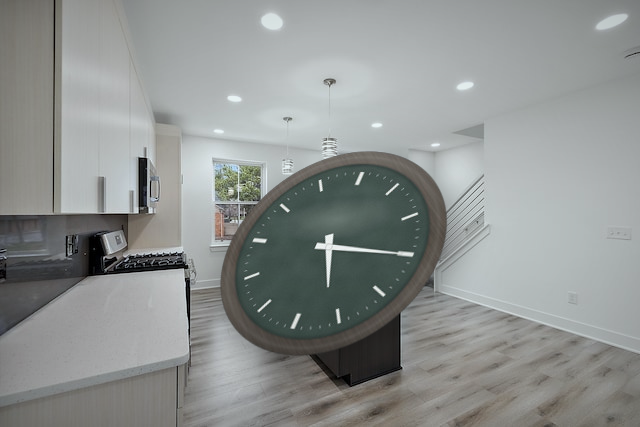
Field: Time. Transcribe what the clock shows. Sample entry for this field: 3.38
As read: 5.15
